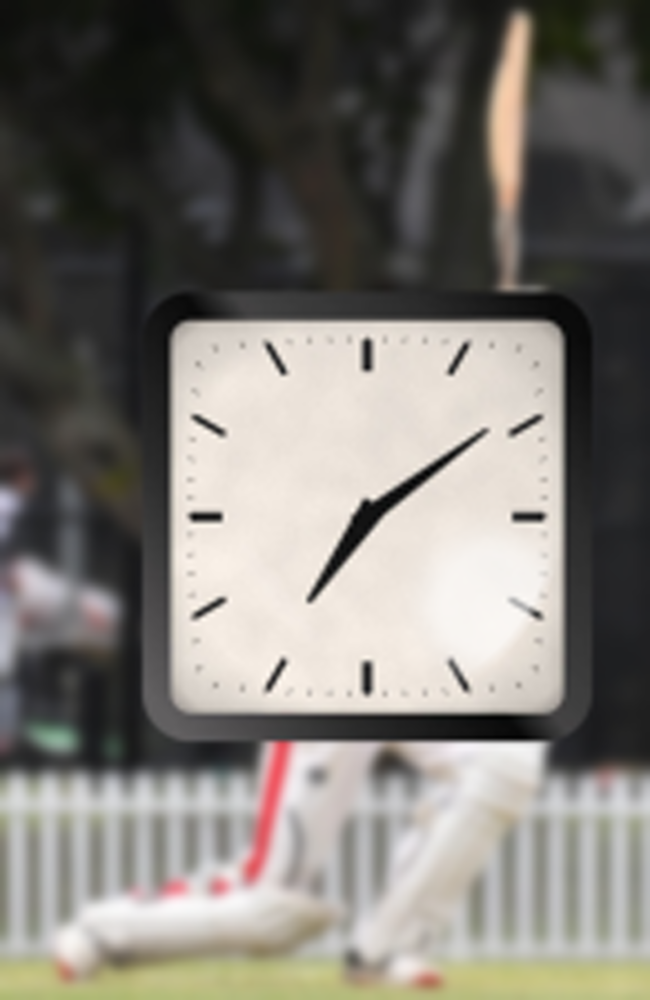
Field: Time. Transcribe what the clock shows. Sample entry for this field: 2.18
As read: 7.09
